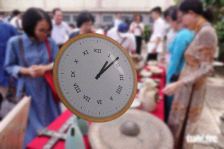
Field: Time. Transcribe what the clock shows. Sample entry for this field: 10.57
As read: 1.08
